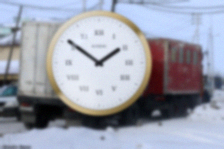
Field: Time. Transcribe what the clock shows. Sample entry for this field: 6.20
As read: 1.51
